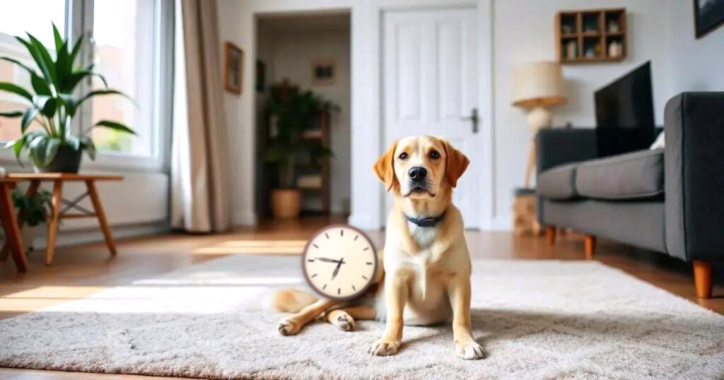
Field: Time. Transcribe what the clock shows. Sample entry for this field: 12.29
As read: 6.46
